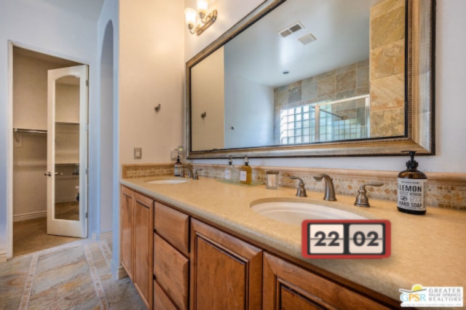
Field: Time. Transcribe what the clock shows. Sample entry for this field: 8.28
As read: 22.02
